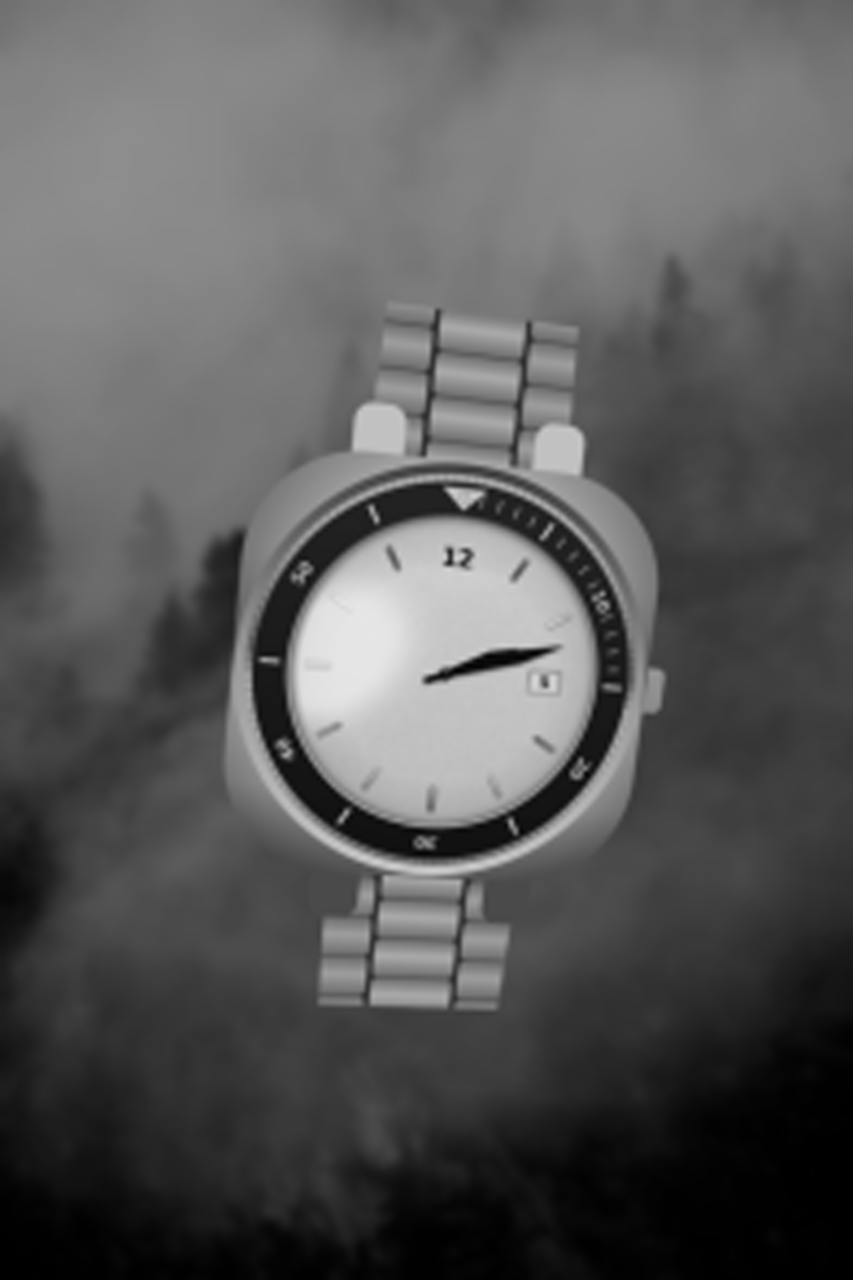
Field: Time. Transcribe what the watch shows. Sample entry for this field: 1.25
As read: 2.12
